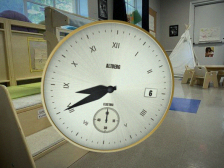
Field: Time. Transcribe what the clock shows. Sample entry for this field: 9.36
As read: 8.40
